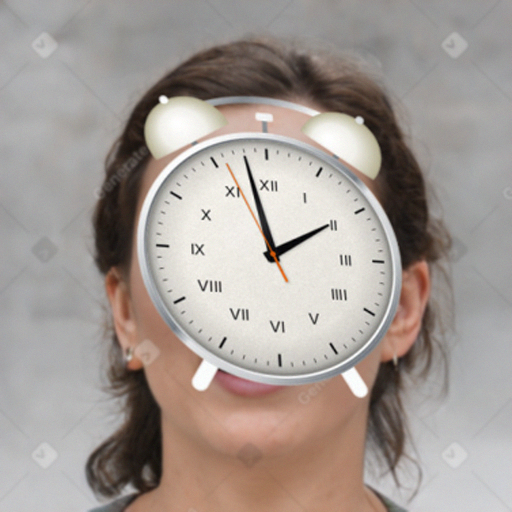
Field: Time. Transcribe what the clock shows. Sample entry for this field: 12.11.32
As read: 1.57.56
